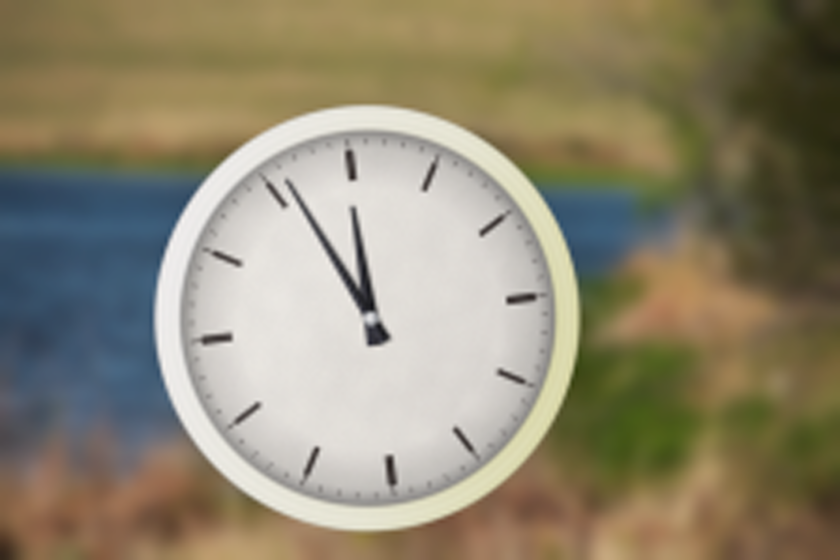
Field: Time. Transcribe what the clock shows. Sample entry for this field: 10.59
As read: 11.56
